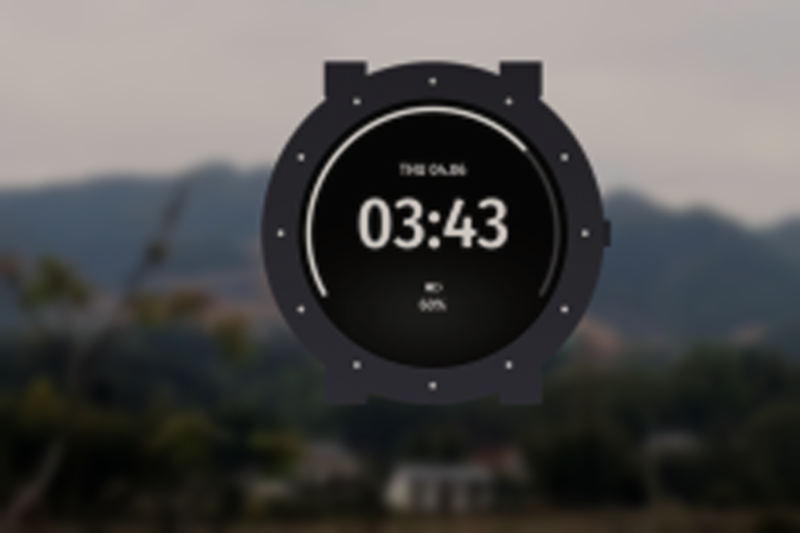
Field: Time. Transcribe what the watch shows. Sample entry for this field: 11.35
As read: 3.43
